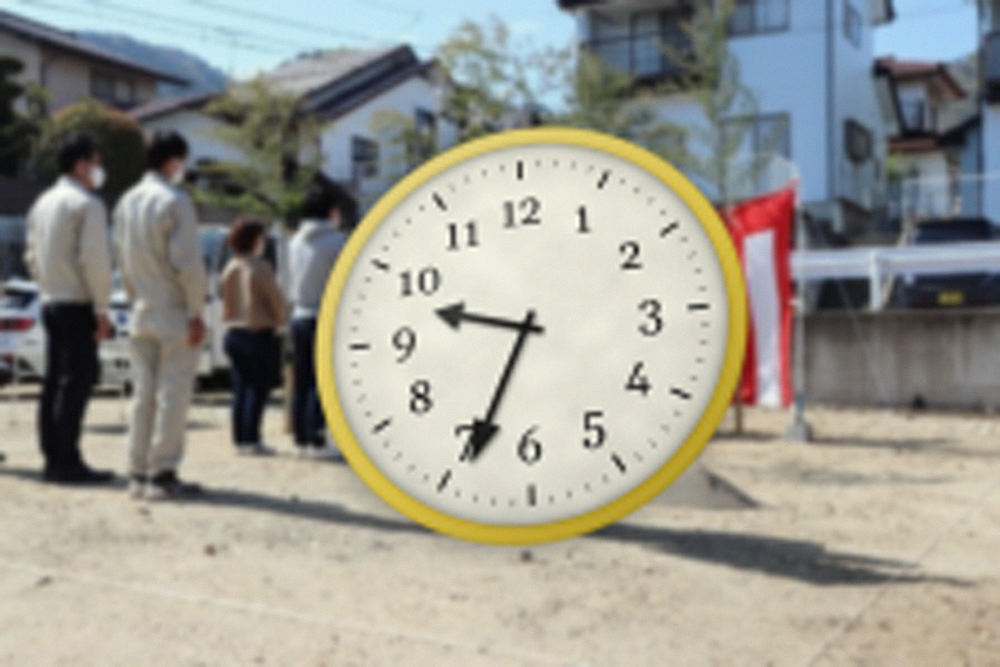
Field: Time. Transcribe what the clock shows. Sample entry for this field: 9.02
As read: 9.34
